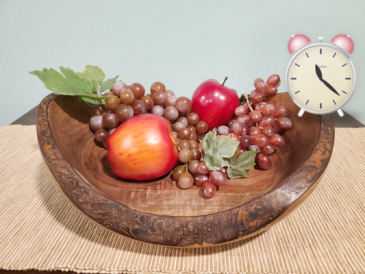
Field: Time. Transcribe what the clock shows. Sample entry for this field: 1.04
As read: 11.22
